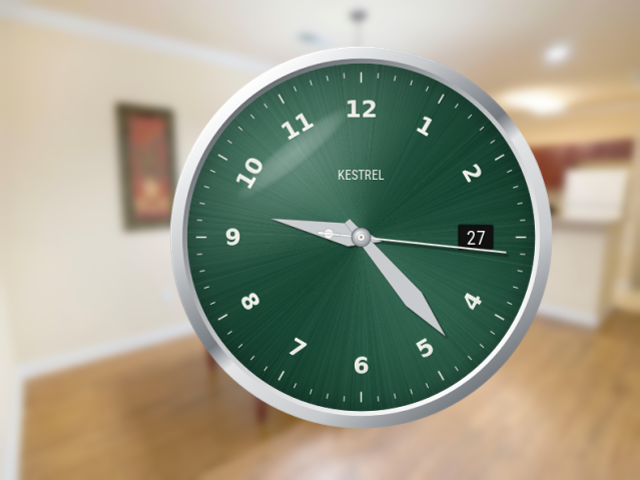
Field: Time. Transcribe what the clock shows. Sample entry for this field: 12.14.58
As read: 9.23.16
